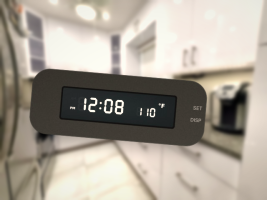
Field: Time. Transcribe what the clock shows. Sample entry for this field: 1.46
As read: 12.08
